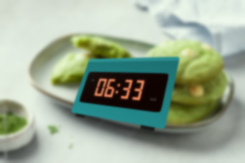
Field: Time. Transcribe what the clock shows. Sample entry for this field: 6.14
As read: 6.33
